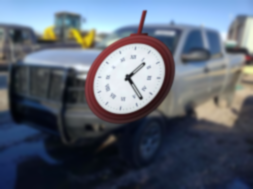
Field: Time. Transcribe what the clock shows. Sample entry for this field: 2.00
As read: 1.23
